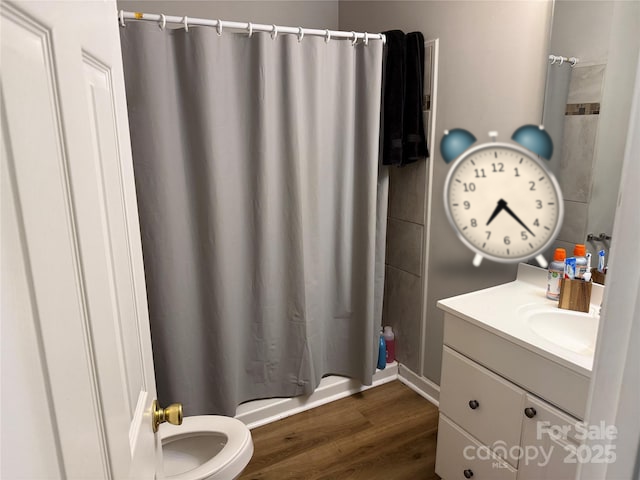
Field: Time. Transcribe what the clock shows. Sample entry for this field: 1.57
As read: 7.23
